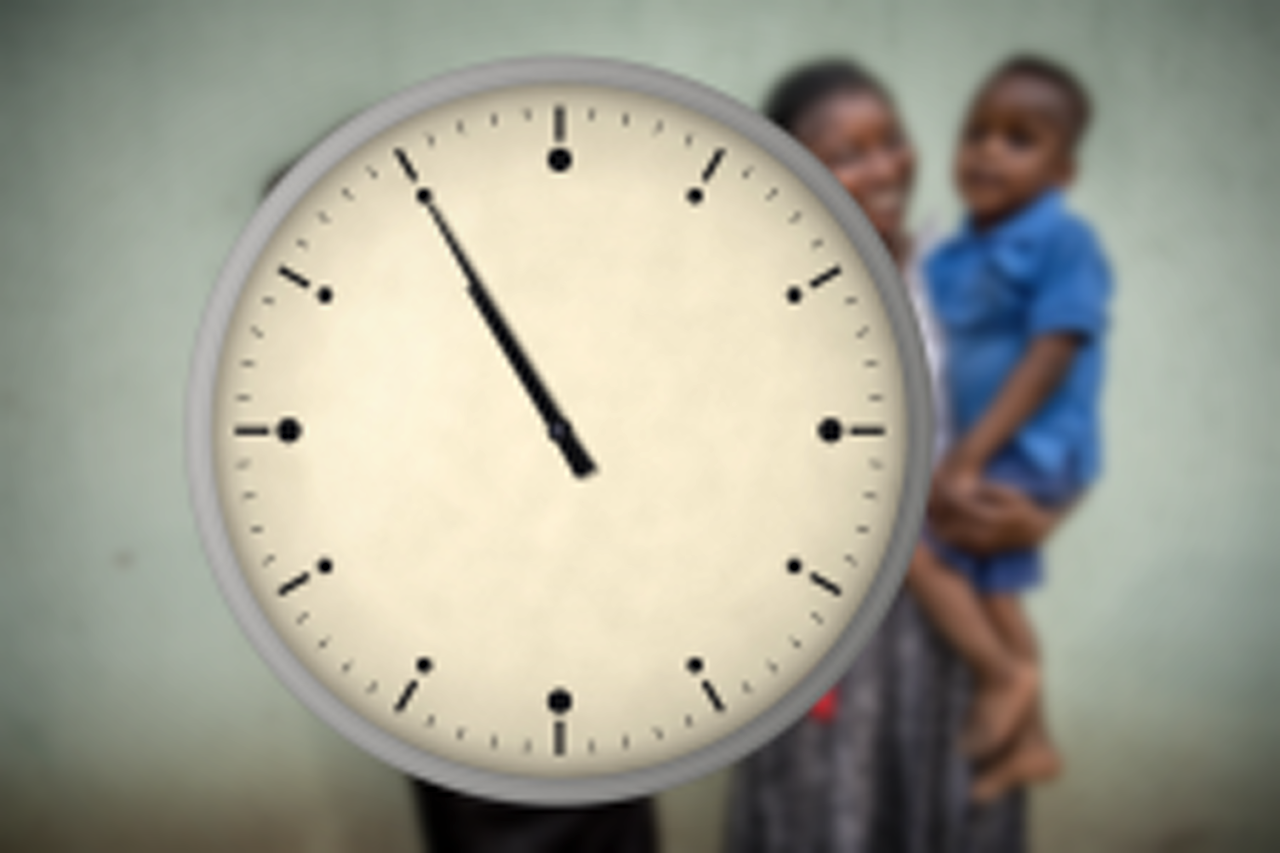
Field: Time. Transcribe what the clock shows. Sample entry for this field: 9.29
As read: 10.55
